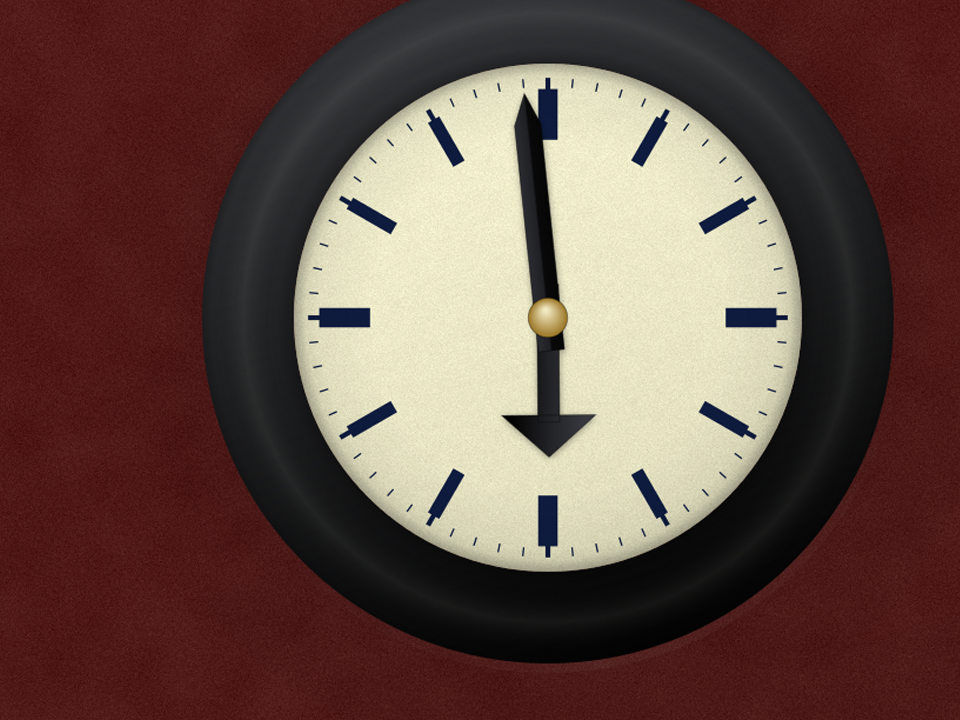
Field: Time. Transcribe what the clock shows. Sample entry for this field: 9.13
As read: 5.59
